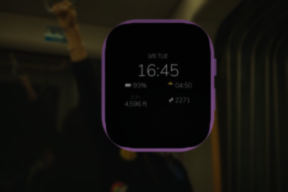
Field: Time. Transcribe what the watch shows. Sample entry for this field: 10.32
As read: 16.45
